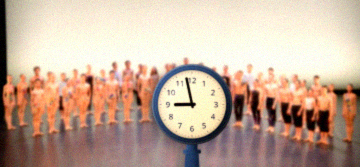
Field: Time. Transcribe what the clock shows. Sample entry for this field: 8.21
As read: 8.58
